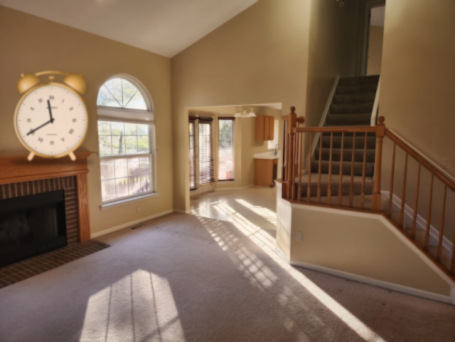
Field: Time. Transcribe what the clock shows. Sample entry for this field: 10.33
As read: 11.40
